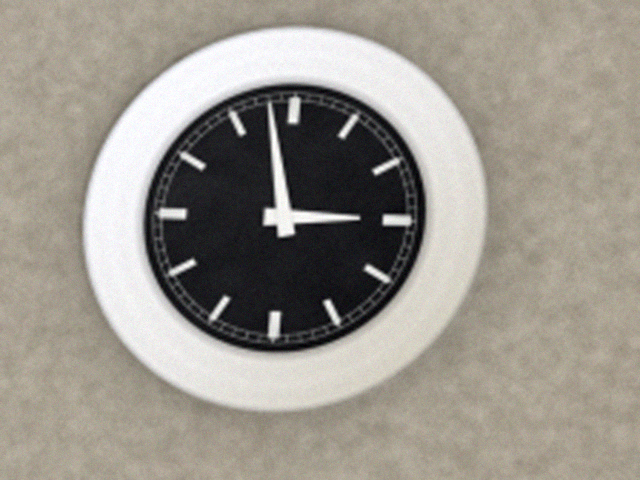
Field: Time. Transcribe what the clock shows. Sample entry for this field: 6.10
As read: 2.58
